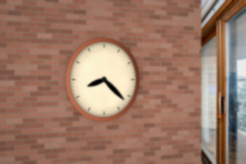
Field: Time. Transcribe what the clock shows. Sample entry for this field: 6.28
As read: 8.22
